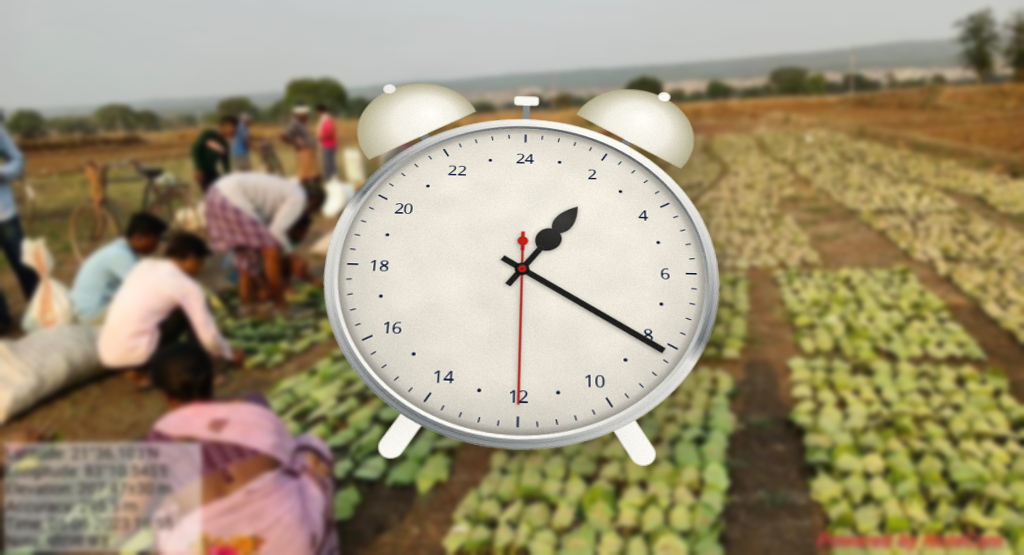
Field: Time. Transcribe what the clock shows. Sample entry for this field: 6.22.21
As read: 2.20.30
